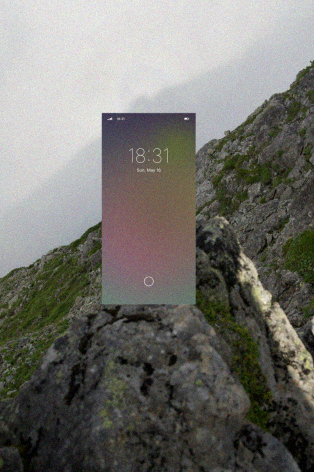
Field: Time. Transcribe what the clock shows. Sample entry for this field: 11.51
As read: 18.31
